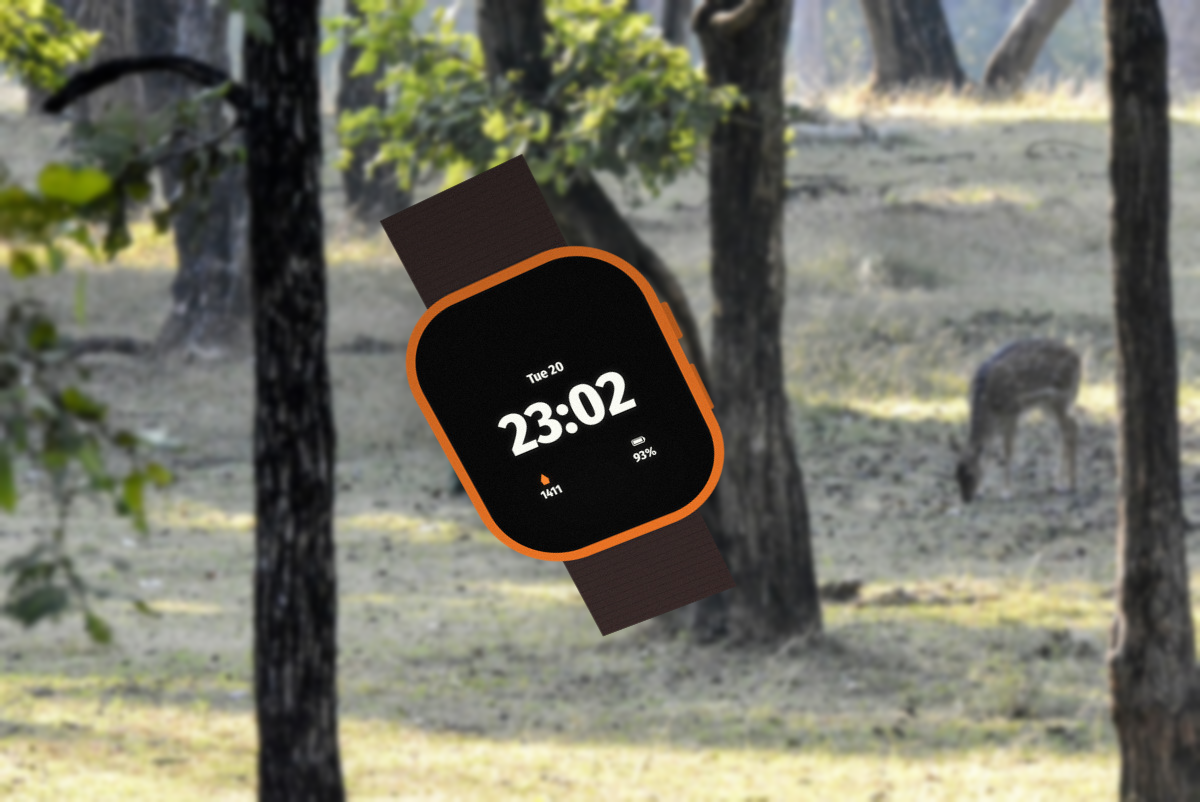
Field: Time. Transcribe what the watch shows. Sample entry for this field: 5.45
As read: 23.02
